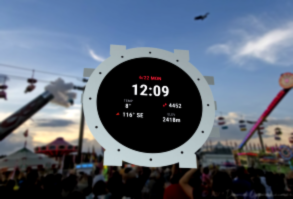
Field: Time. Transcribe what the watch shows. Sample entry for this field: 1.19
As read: 12.09
